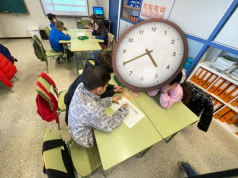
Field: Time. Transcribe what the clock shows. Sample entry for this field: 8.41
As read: 4.40
